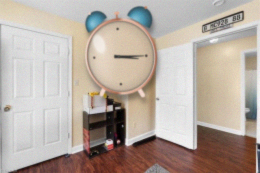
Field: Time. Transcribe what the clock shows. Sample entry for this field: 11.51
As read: 3.15
